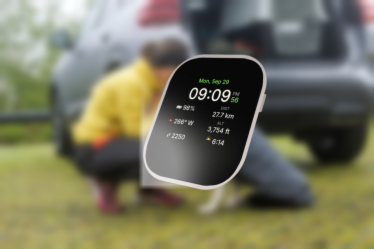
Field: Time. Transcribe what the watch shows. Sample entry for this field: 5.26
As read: 9.09
